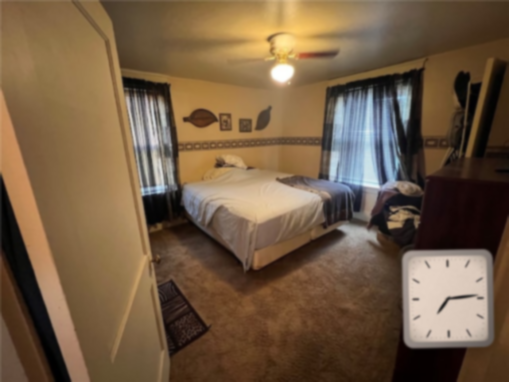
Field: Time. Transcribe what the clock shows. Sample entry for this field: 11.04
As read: 7.14
